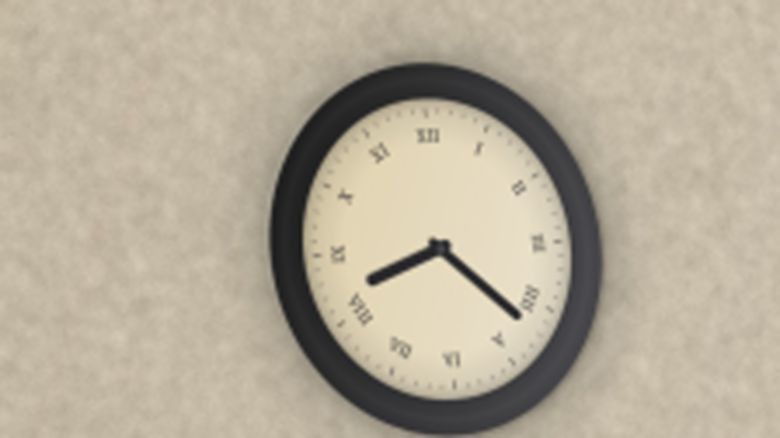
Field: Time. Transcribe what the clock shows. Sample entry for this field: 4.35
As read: 8.22
